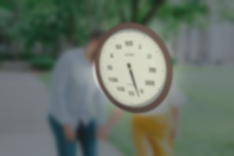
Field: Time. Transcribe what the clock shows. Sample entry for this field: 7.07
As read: 5.27
